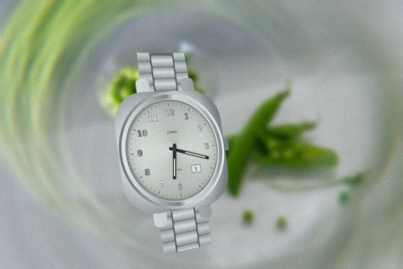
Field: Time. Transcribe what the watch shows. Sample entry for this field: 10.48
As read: 6.18
